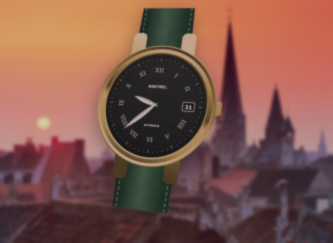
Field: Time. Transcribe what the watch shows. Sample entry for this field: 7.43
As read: 9.38
